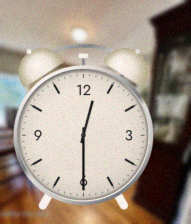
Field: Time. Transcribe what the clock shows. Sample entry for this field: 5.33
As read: 12.30
